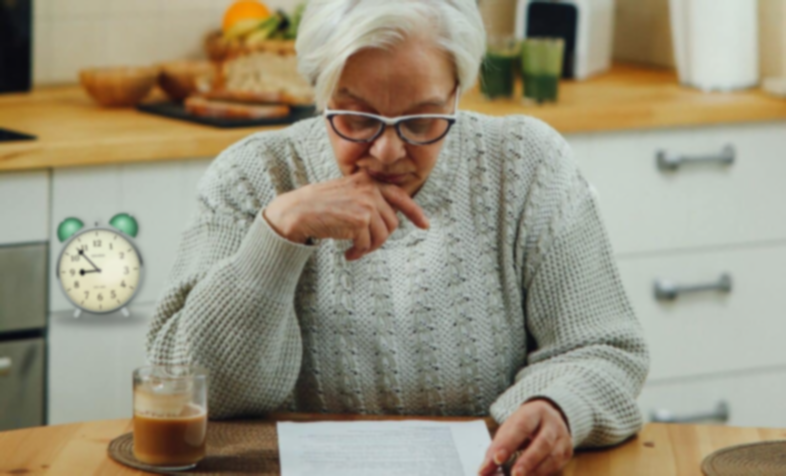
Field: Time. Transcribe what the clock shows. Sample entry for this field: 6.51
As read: 8.53
